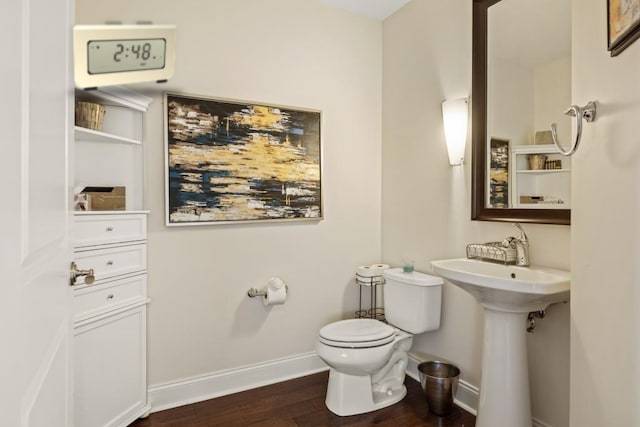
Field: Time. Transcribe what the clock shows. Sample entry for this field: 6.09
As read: 2.48
